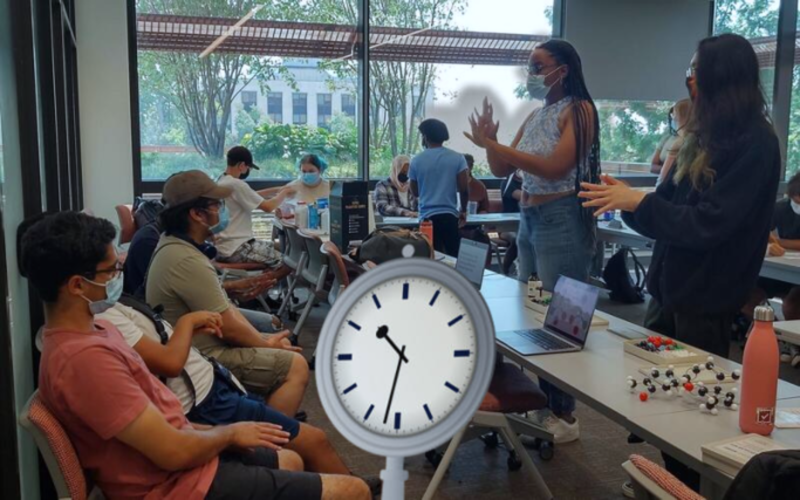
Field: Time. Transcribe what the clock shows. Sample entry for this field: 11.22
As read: 10.32
